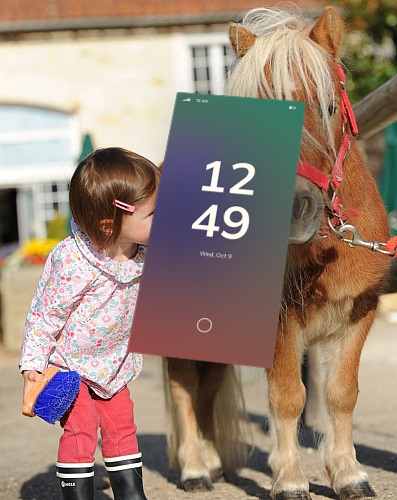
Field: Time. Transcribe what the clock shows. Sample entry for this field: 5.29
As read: 12.49
